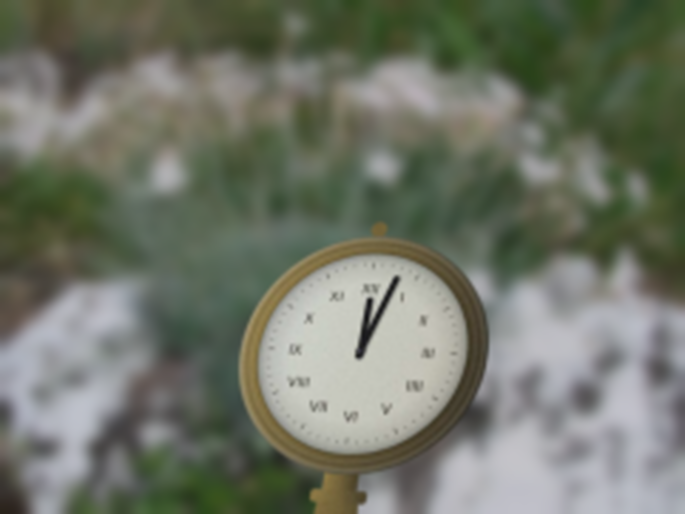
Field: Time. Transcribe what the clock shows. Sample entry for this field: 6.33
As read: 12.03
